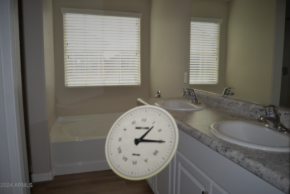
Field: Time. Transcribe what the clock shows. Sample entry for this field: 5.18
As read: 1.15
